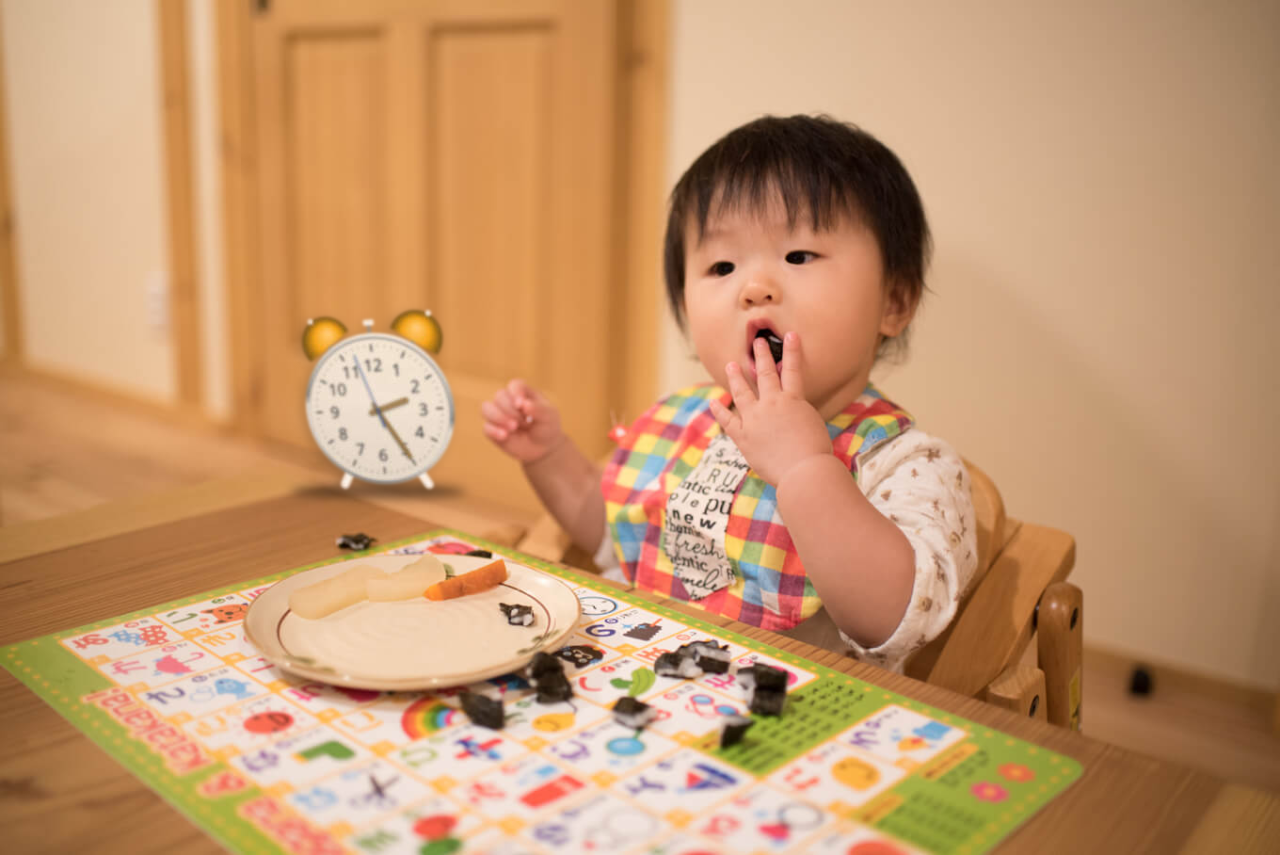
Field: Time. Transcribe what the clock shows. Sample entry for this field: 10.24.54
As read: 2.24.57
